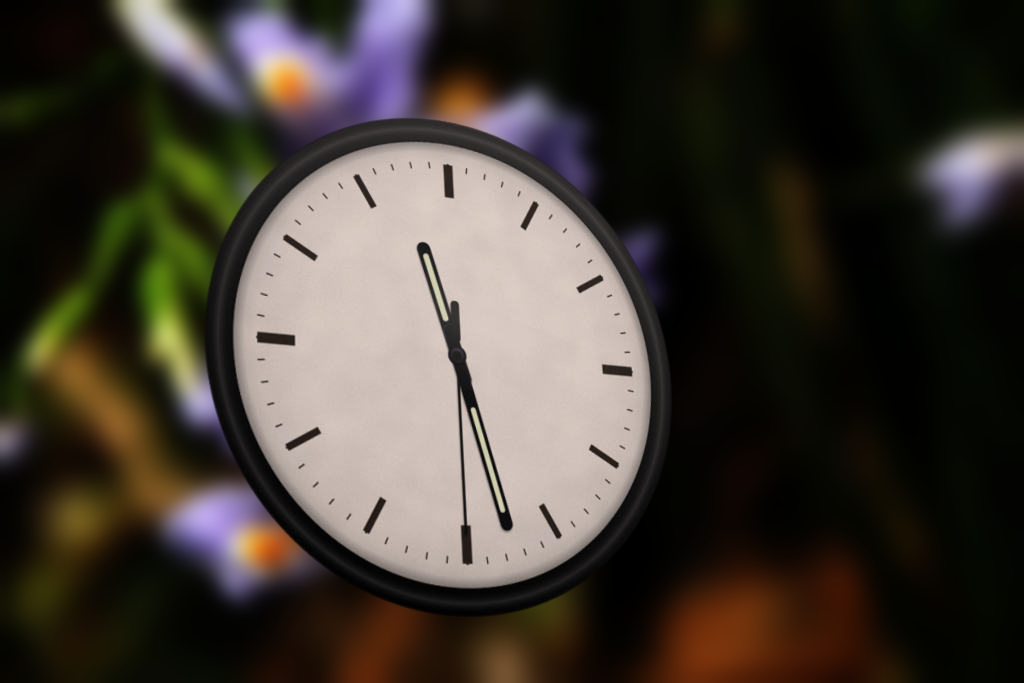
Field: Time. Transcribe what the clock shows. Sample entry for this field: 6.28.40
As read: 11.27.30
